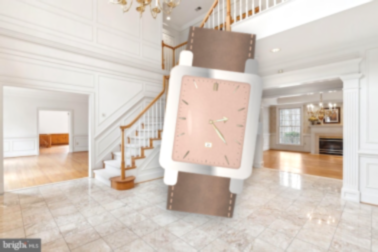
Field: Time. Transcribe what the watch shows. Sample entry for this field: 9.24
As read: 2.23
